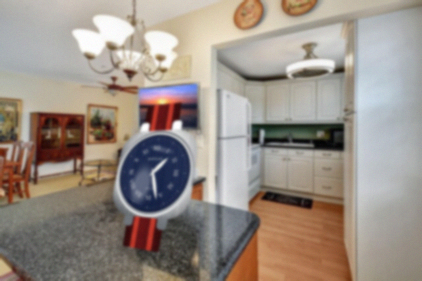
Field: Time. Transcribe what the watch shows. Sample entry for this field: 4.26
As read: 1.27
